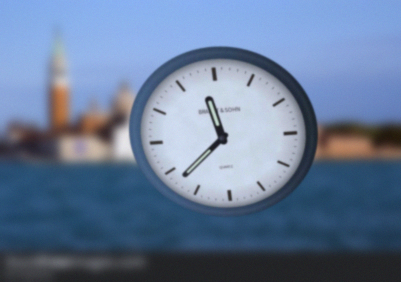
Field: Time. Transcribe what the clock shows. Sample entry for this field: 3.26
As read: 11.38
